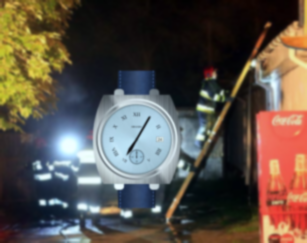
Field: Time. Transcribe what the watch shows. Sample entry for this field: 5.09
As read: 7.05
